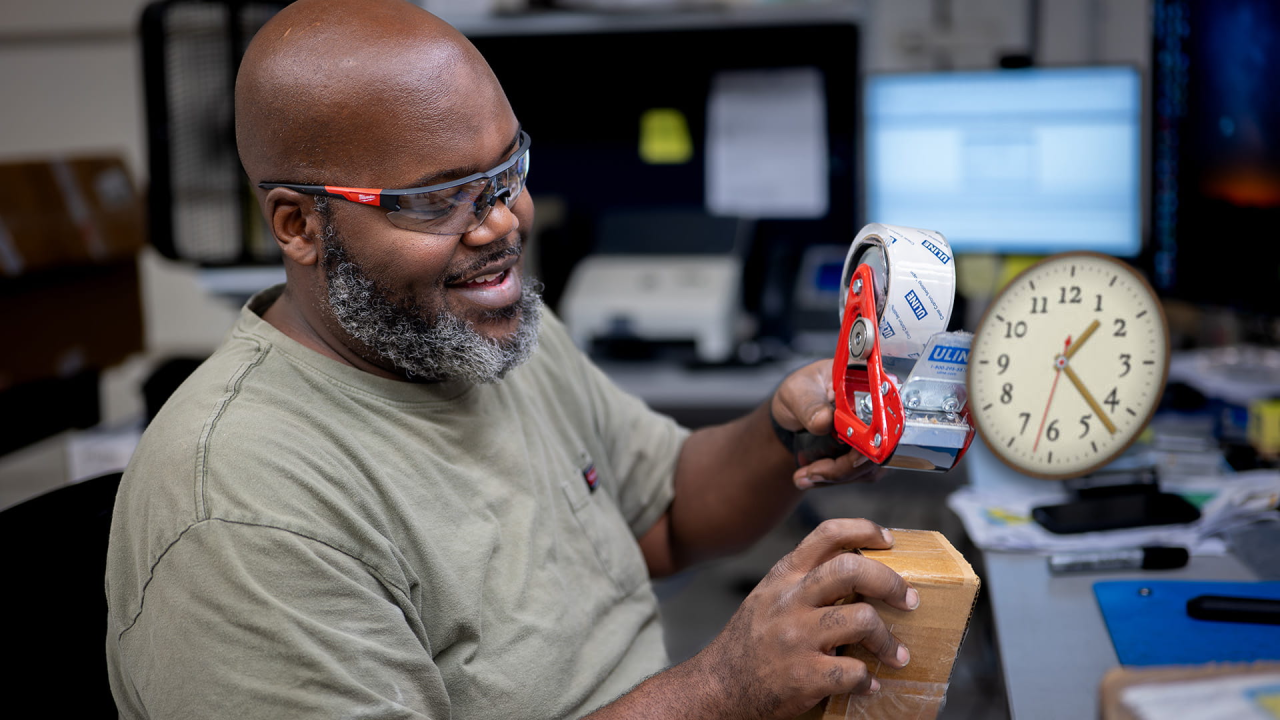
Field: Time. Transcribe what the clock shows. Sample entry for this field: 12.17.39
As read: 1.22.32
